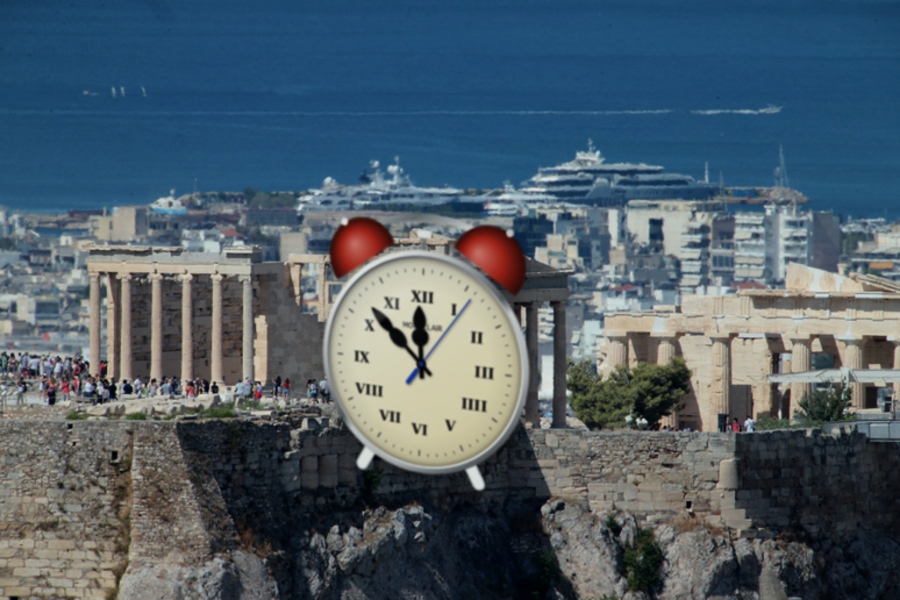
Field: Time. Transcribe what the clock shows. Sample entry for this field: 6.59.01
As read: 11.52.06
